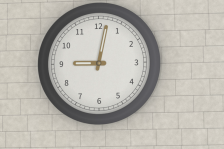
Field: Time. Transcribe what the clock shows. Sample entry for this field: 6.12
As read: 9.02
